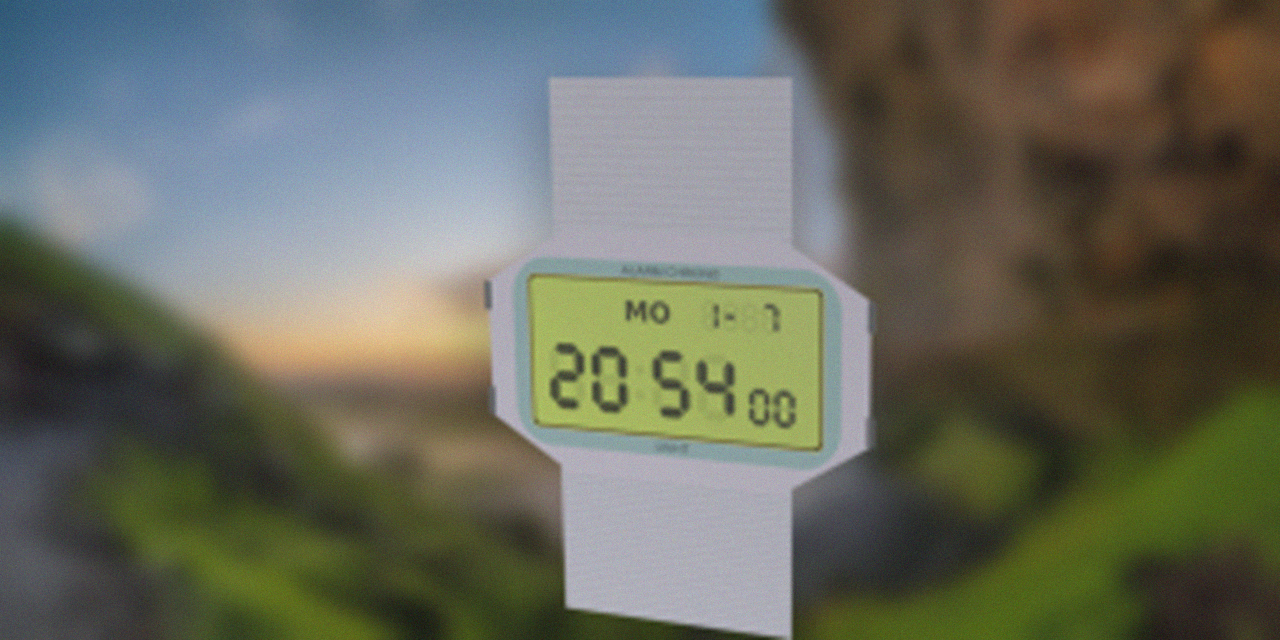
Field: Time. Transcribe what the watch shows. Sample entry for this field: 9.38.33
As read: 20.54.00
